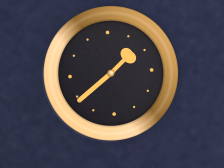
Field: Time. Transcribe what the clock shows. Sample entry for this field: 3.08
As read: 1.39
